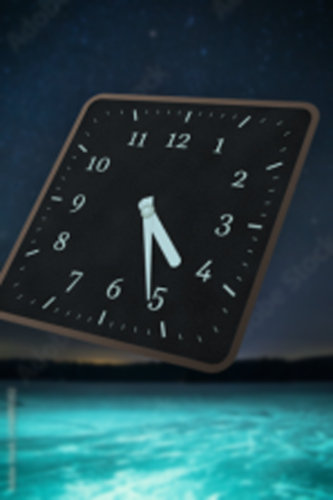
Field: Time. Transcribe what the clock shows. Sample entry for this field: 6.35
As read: 4.26
